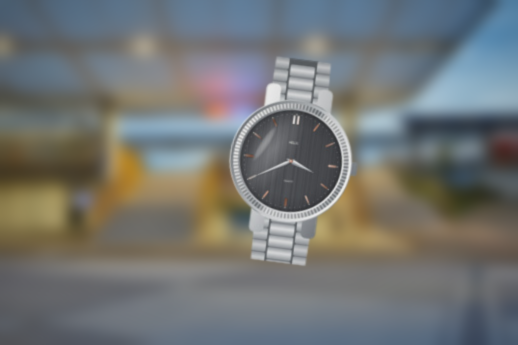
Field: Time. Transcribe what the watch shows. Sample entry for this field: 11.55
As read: 3.40
